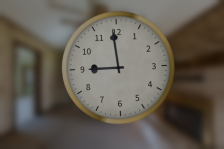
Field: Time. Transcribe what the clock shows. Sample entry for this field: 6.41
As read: 8.59
